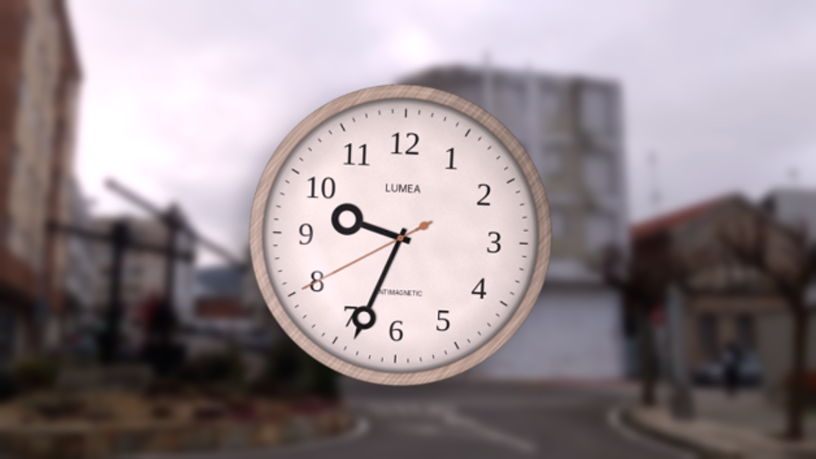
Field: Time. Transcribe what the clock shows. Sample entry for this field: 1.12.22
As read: 9.33.40
